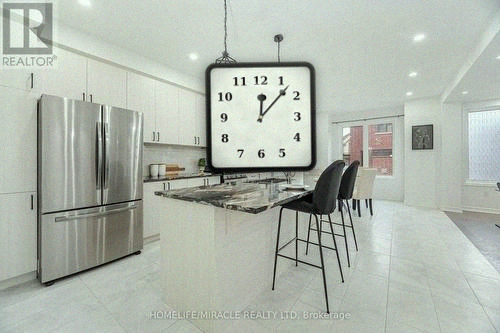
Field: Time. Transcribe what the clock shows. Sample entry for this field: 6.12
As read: 12.07
